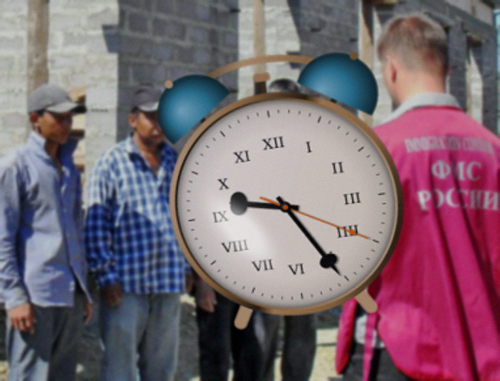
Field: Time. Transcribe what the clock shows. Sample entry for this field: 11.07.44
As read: 9.25.20
